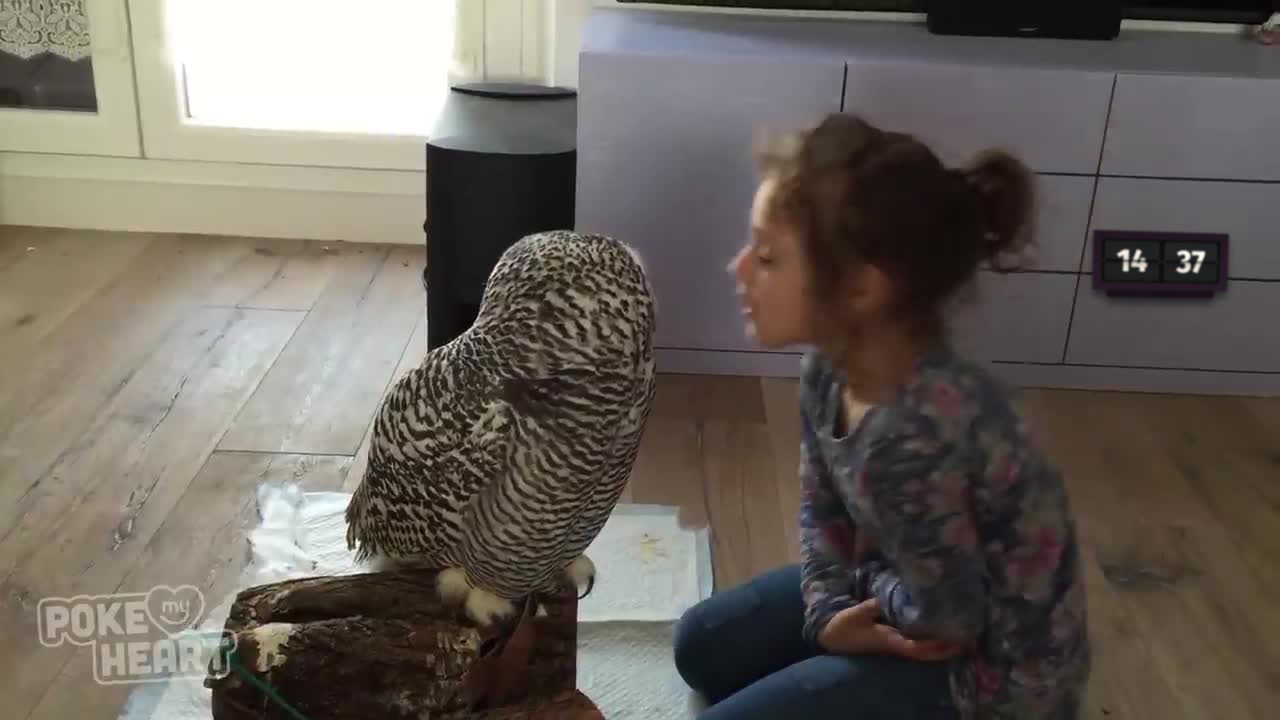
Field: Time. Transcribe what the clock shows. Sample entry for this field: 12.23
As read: 14.37
